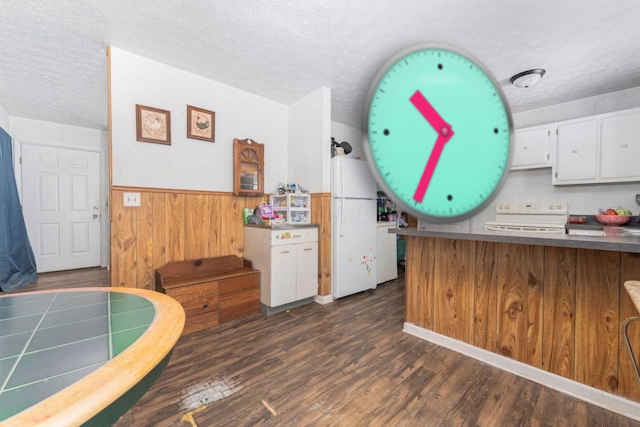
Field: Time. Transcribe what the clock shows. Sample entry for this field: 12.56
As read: 10.35
